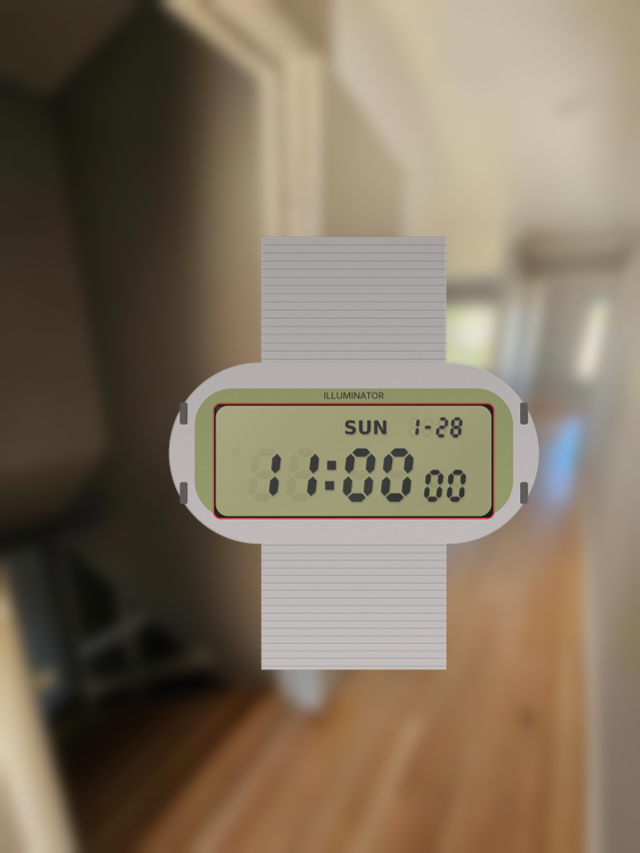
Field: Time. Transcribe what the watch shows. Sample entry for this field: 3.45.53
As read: 11.00.00
